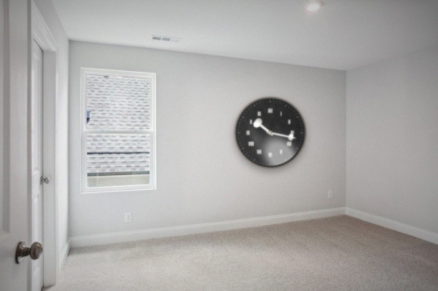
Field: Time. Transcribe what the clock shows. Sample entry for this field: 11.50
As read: 10.17
